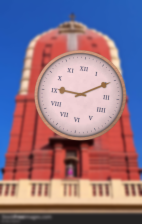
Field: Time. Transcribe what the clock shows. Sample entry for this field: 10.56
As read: 9.10
